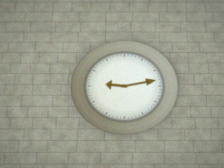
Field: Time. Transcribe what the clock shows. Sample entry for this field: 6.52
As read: 9.13
